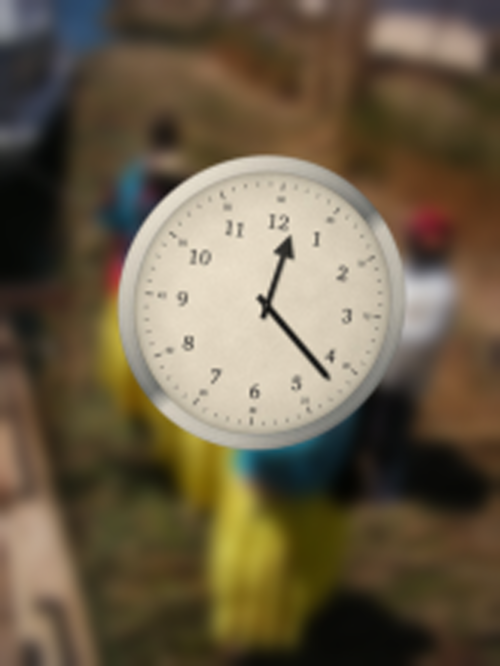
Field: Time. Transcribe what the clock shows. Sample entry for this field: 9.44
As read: 12.22
